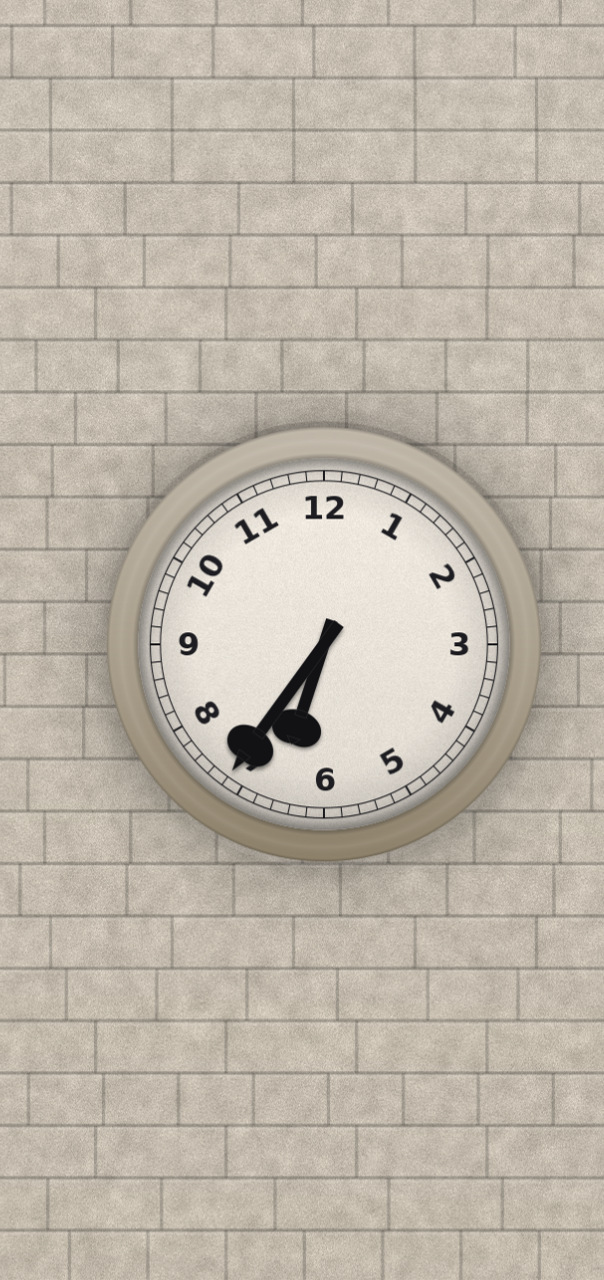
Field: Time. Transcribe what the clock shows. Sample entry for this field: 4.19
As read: 6.36
